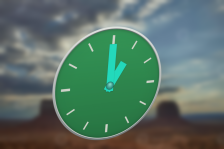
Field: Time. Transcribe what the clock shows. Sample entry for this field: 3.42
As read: 1.00
